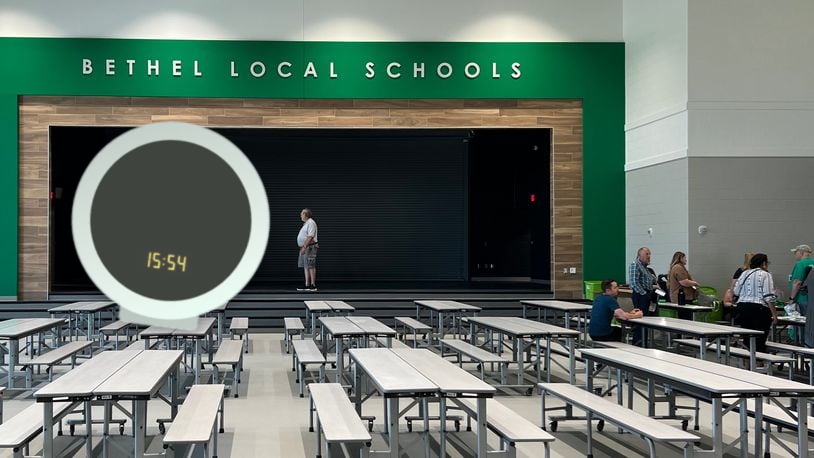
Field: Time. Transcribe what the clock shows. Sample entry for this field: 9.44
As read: 15.54
